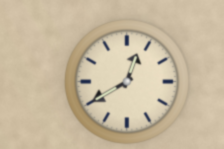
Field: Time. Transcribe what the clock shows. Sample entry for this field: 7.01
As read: 12.40
